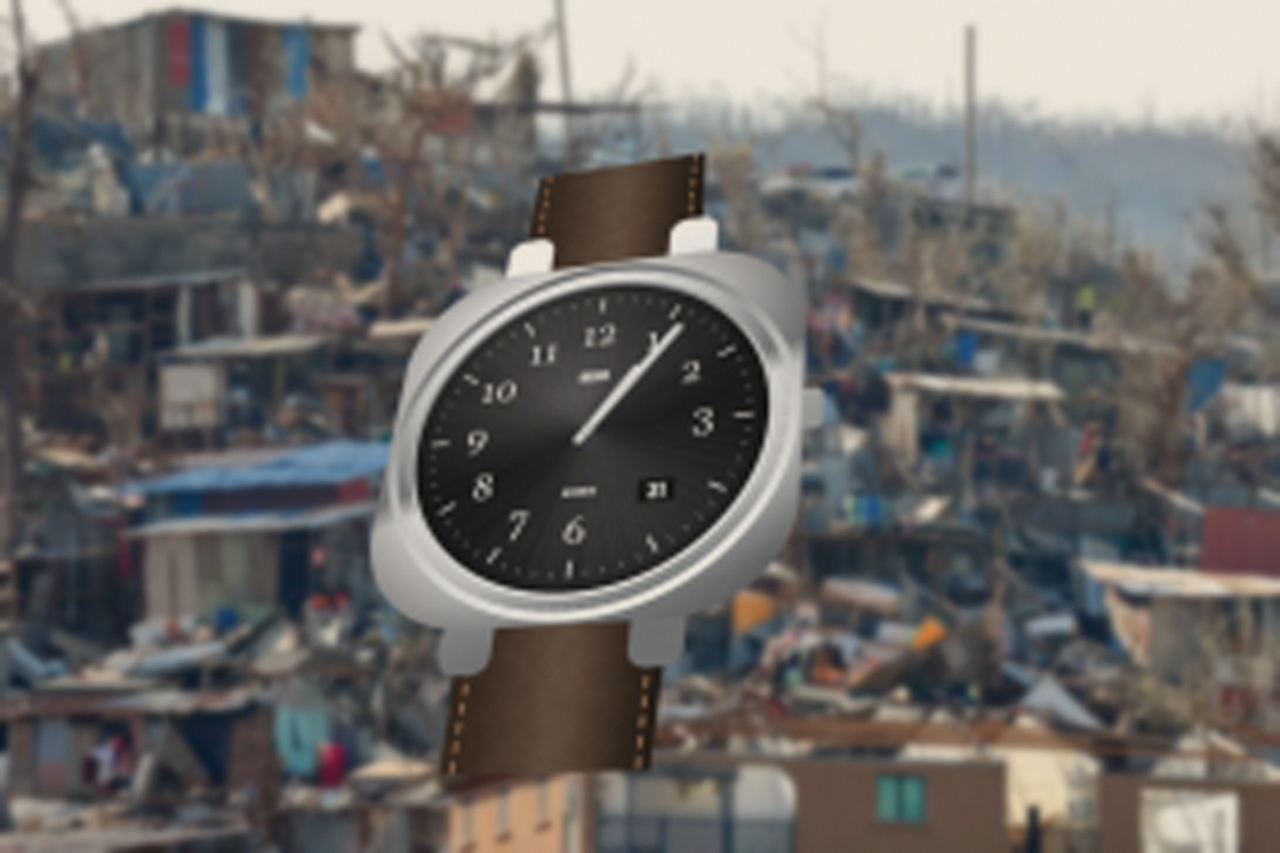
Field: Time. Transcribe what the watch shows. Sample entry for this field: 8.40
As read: 1.06
